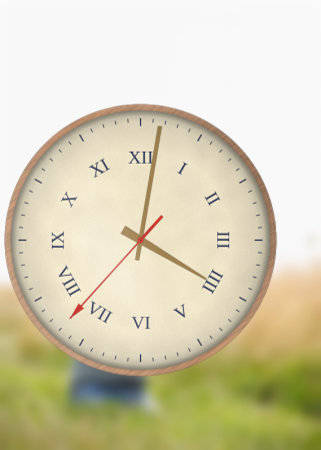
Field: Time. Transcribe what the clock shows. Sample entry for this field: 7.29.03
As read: 4.01.37
